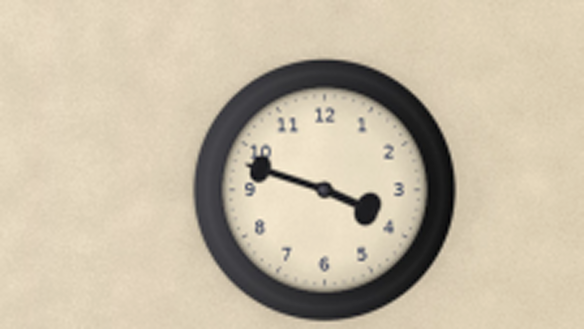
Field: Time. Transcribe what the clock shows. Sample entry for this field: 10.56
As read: 3.48
